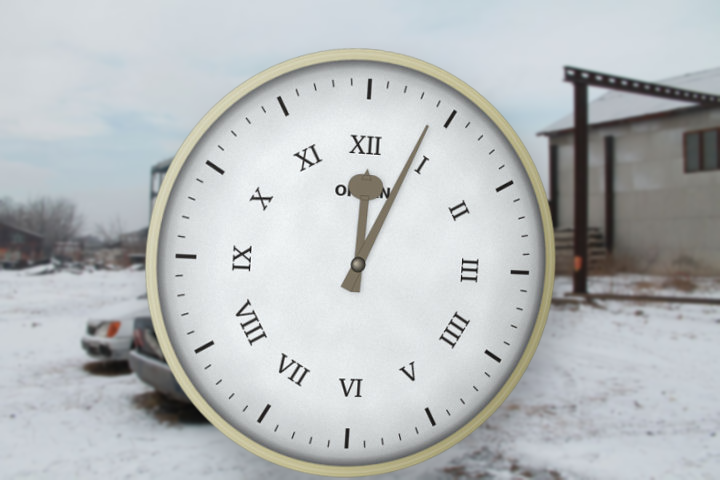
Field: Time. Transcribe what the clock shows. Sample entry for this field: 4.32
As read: 12.04
